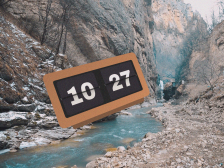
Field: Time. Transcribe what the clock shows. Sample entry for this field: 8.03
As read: 10.27
